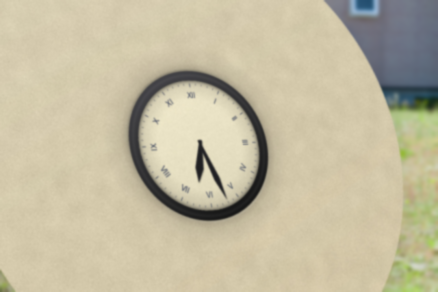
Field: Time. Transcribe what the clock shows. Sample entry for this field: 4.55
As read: 6.27
